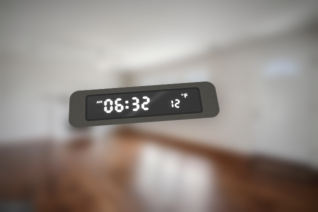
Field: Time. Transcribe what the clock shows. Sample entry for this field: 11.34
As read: 6.32
